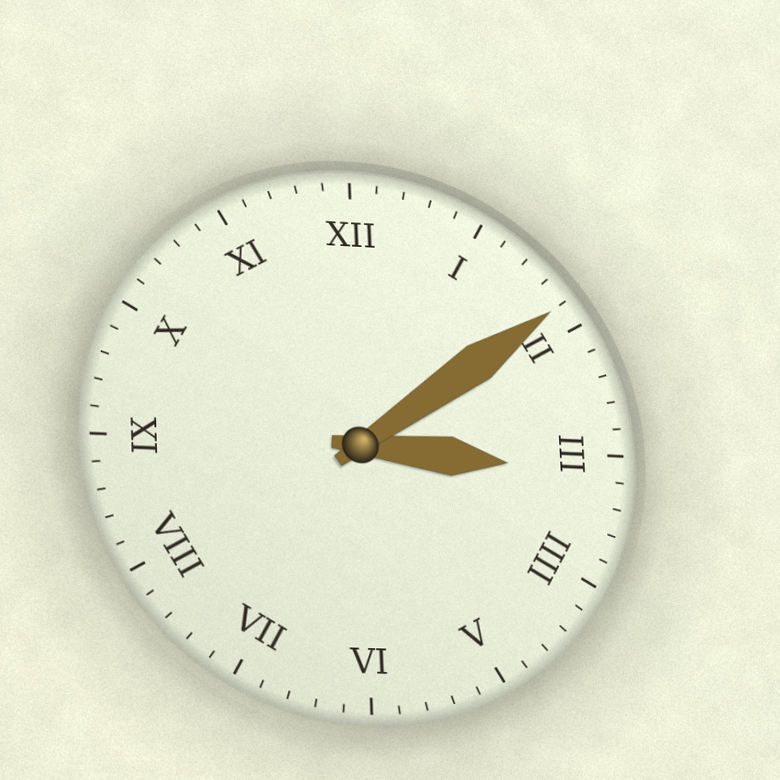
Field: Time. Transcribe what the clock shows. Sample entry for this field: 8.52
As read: 3.09
